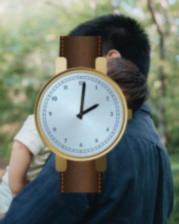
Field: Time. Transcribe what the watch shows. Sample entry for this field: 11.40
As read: 2.01
